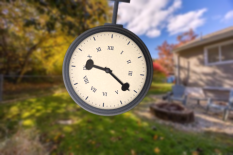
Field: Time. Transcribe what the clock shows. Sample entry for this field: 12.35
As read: 9.21
